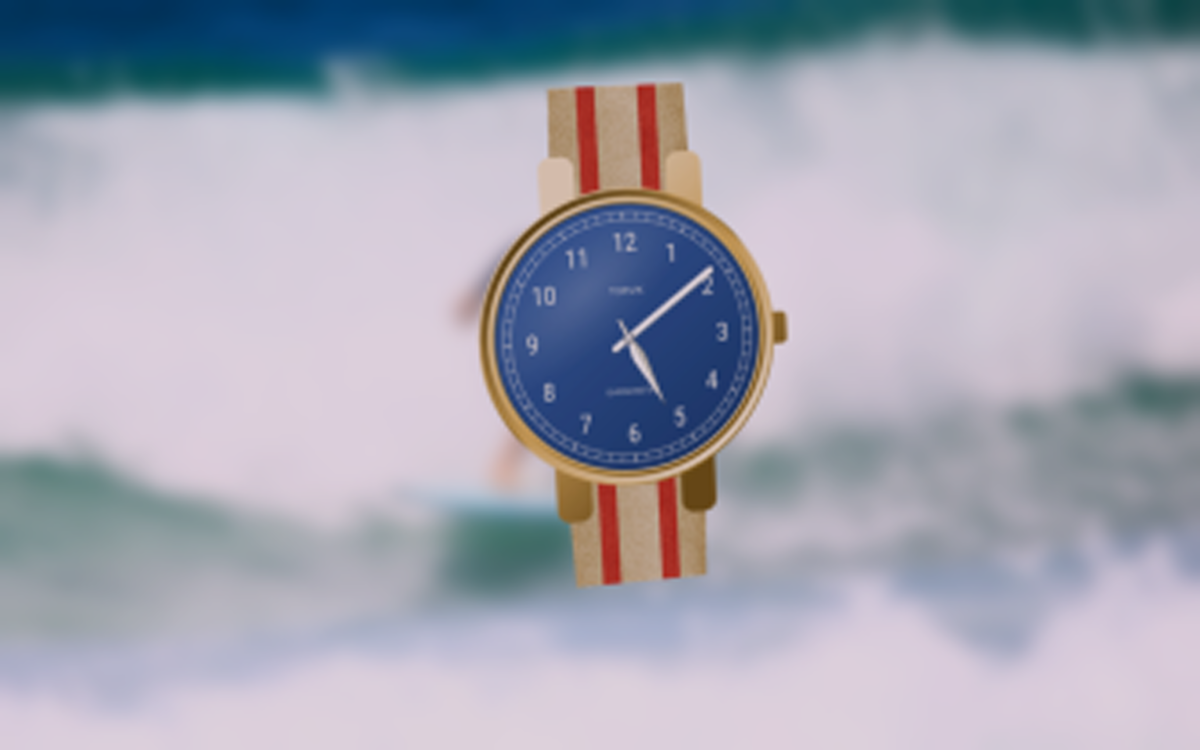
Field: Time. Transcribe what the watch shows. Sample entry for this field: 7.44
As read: 5.09
